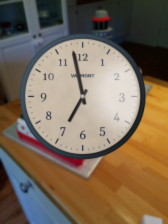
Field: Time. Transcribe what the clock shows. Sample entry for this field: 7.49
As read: 6.58
